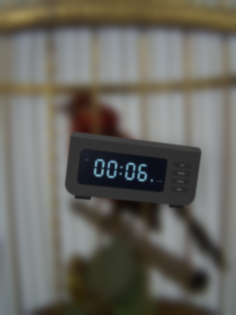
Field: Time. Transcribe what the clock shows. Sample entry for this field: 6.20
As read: 0.06
